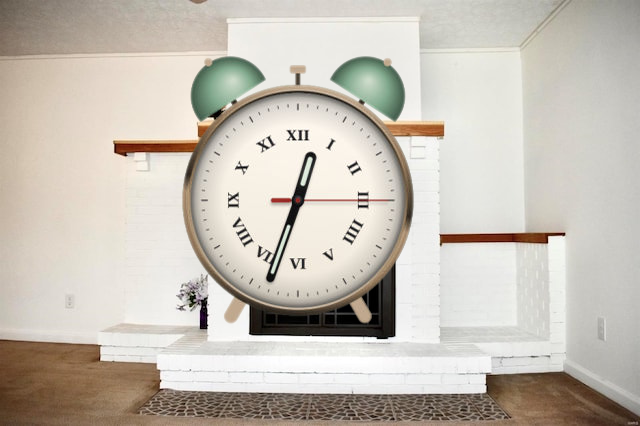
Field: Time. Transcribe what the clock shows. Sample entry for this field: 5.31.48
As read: 12.33.15
